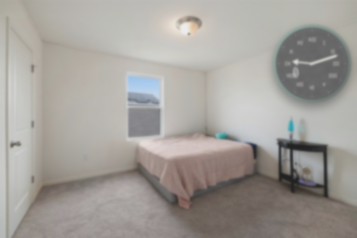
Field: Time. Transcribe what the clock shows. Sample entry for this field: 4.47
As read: 9.12
